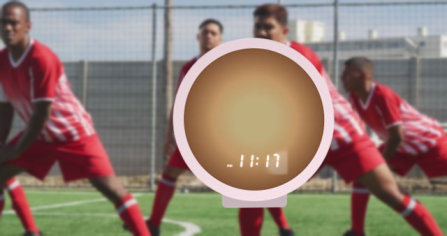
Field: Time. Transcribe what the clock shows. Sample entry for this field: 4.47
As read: 11.17
